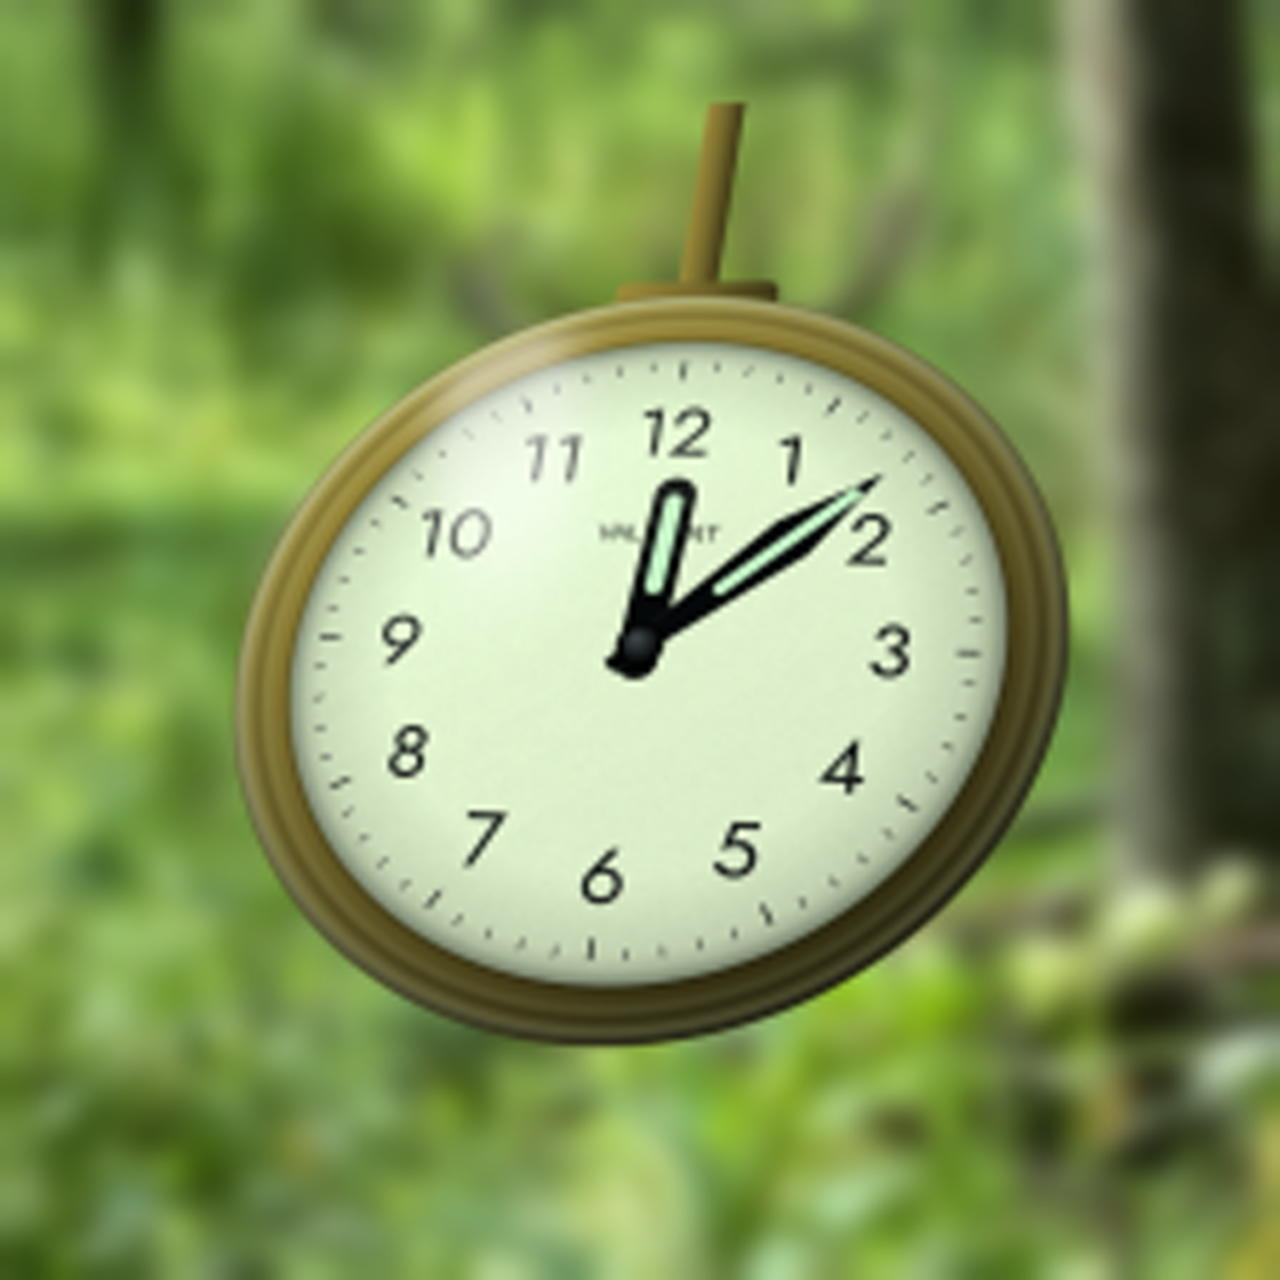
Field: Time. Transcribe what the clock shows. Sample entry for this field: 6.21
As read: 12.08
